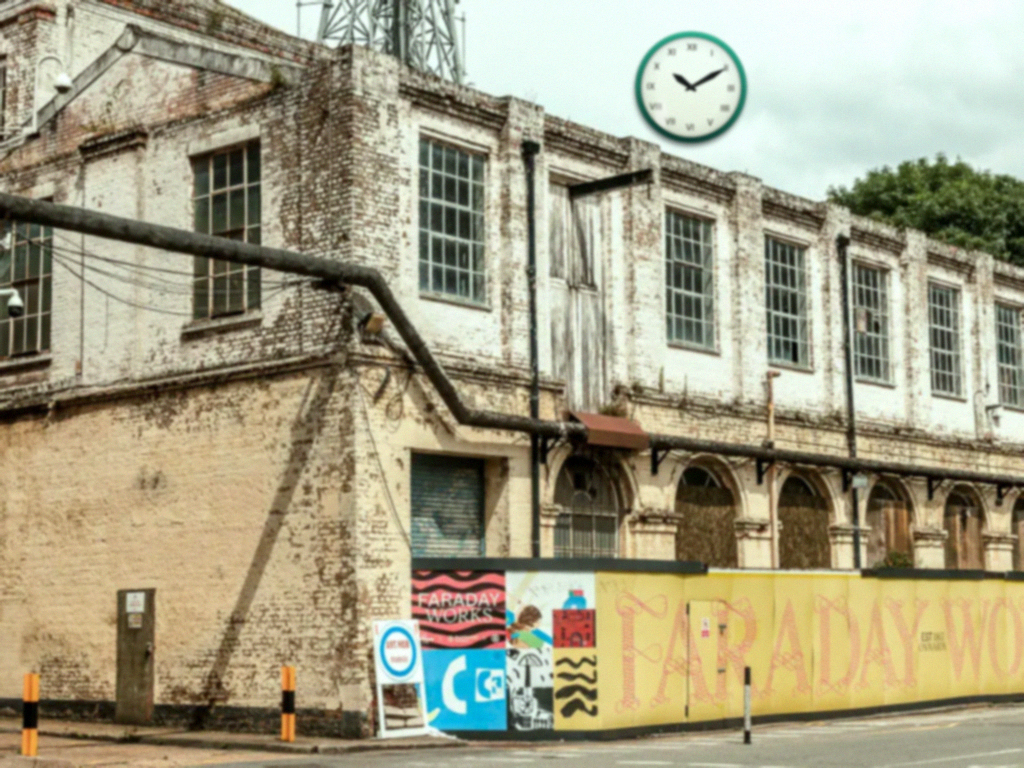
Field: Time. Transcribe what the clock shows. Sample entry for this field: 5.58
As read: 10.10
